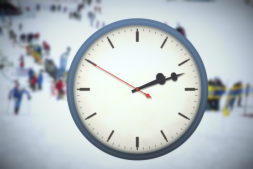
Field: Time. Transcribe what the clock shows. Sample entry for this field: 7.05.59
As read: 2.11.50
